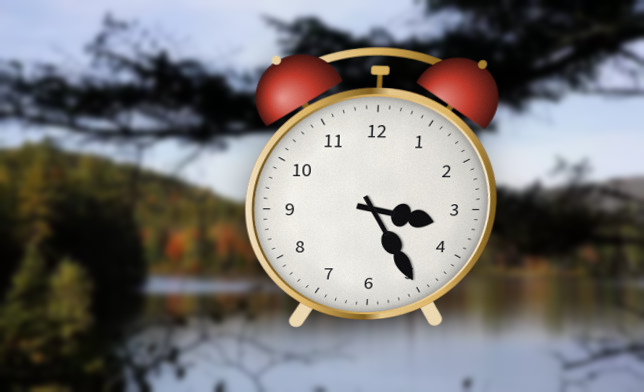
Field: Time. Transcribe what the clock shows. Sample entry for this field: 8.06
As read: 3.25
